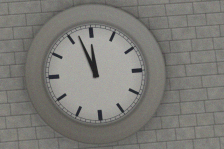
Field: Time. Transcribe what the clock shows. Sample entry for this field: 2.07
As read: 11.57
